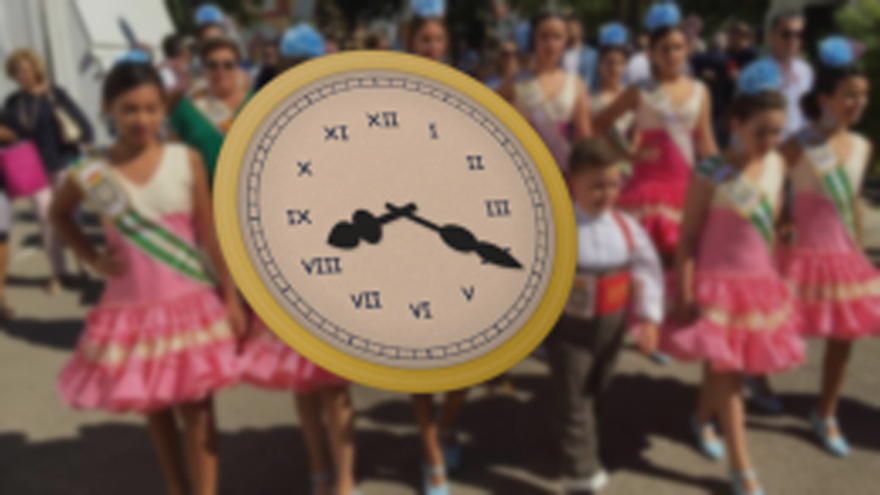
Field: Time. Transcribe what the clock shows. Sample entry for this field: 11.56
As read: 8.20
